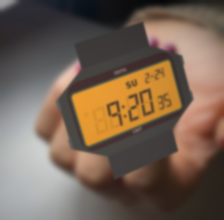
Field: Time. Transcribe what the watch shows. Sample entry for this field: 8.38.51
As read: 9.20.35
